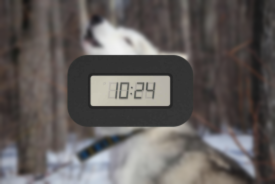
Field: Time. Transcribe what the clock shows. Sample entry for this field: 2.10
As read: 10.24
